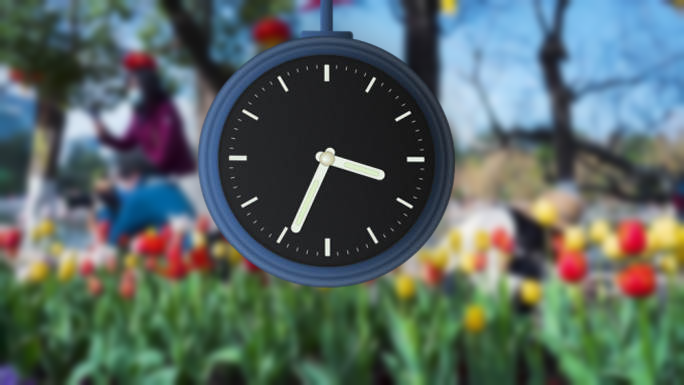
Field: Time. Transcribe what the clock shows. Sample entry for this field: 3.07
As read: 3.34
